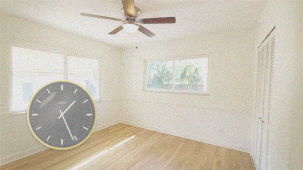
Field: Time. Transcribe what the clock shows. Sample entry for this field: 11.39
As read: 1.26
